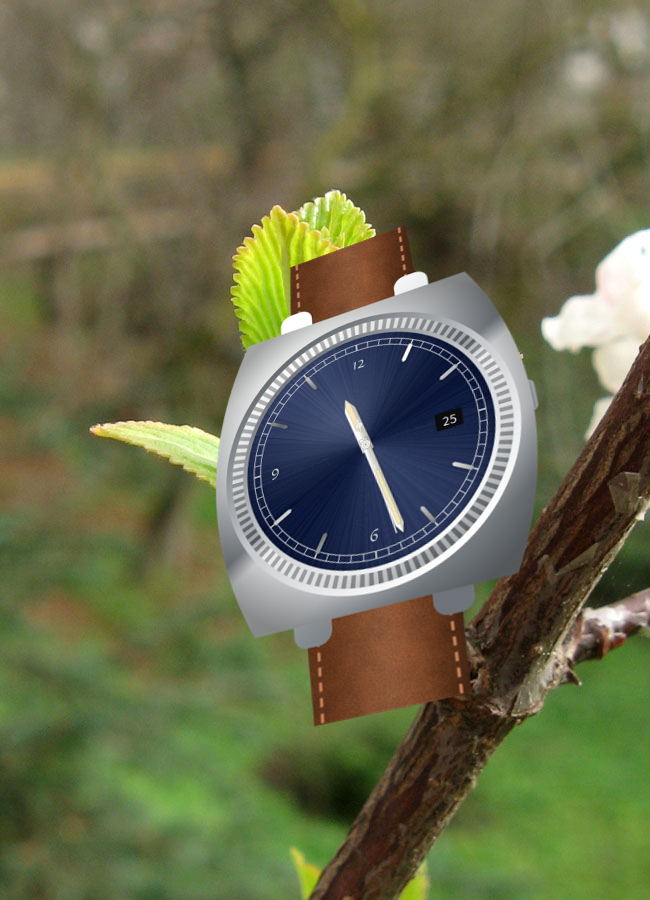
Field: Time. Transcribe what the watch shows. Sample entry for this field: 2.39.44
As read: 11.27.28
